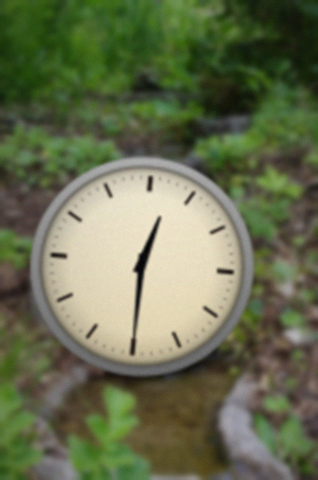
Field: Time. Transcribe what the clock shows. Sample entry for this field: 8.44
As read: 12.30
